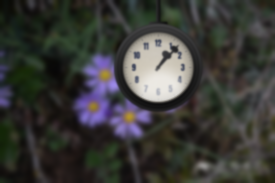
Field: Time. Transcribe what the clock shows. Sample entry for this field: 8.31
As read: 1.07
